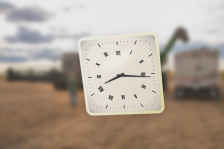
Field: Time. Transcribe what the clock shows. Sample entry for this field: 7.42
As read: 8.16
